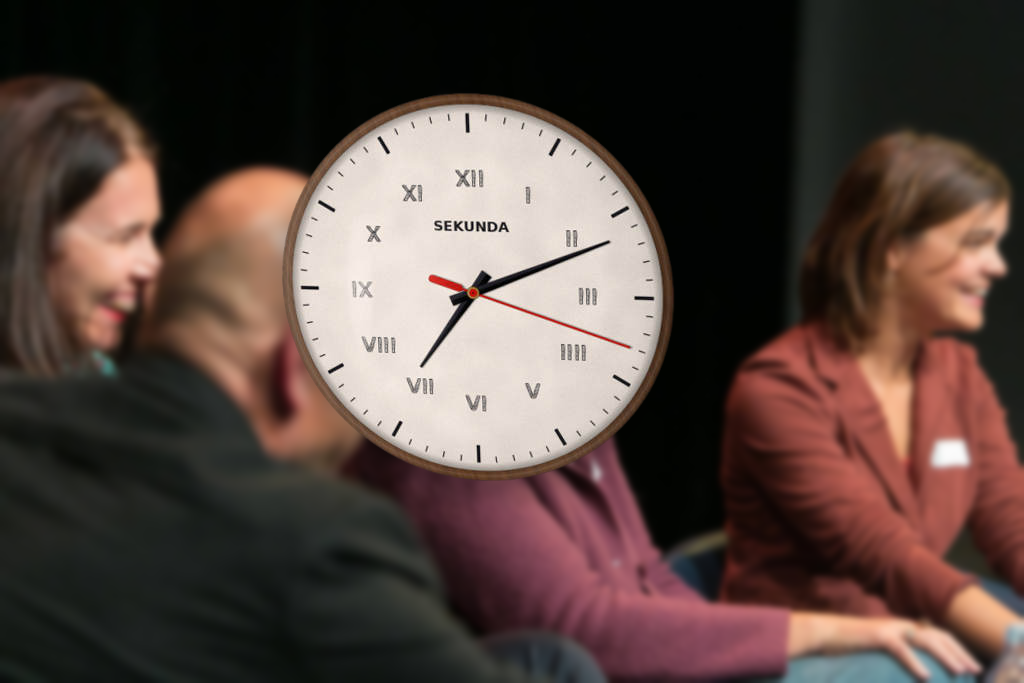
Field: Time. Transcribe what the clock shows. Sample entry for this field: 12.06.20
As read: 7.11.18
